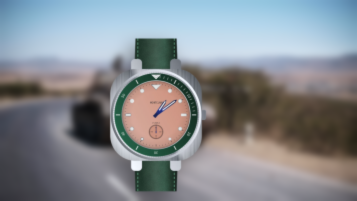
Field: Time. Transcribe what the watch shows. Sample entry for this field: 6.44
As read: 1.09
